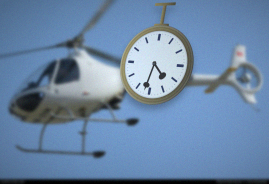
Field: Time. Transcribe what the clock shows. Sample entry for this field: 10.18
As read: 4.32
